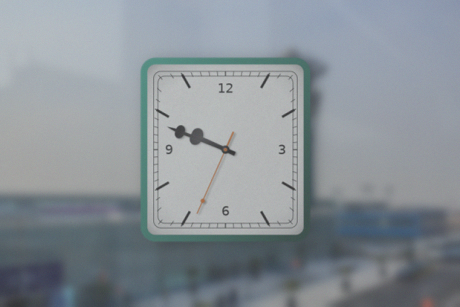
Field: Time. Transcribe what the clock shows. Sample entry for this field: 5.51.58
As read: 9.48.34
